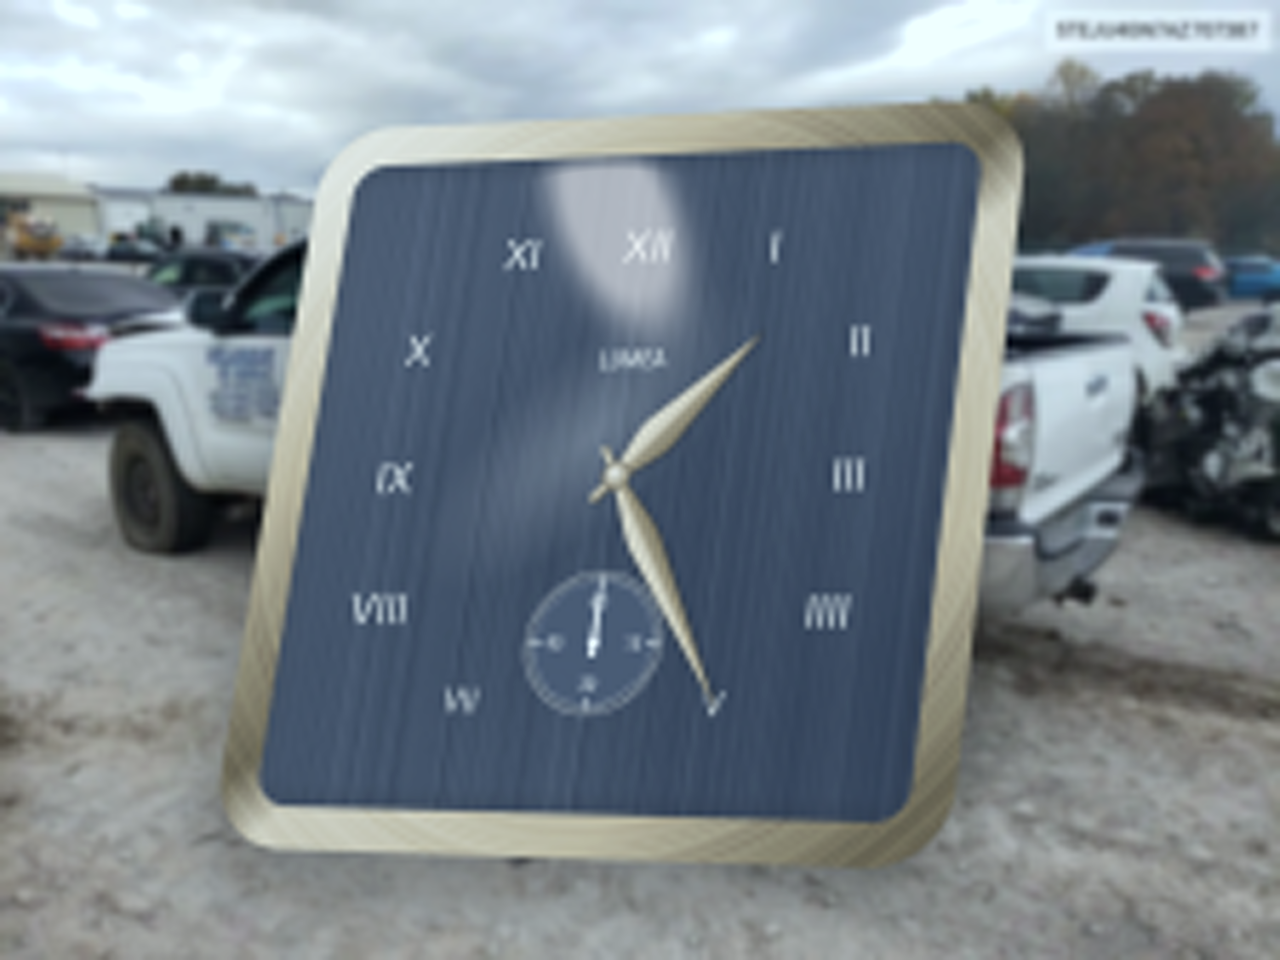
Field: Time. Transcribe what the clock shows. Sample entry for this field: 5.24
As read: 1.25
